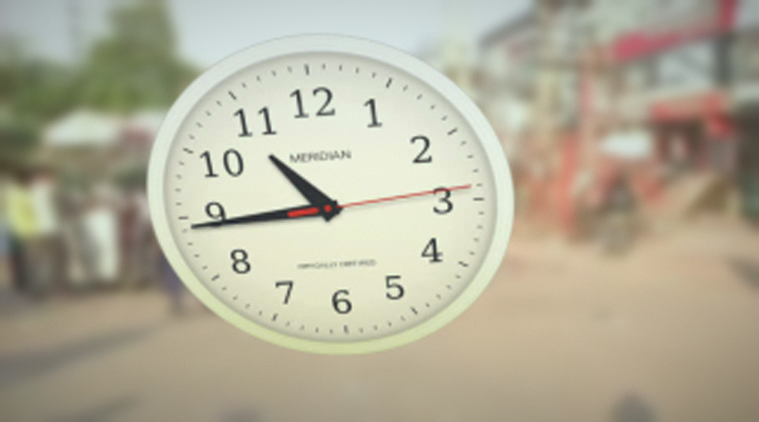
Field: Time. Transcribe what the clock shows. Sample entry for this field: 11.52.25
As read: 10.44.14
